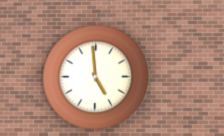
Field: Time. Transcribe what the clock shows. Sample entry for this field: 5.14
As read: 4.59
